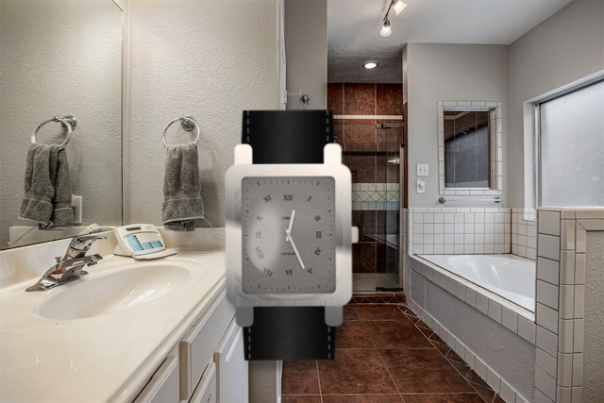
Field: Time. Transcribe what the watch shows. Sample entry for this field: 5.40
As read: 12.26
